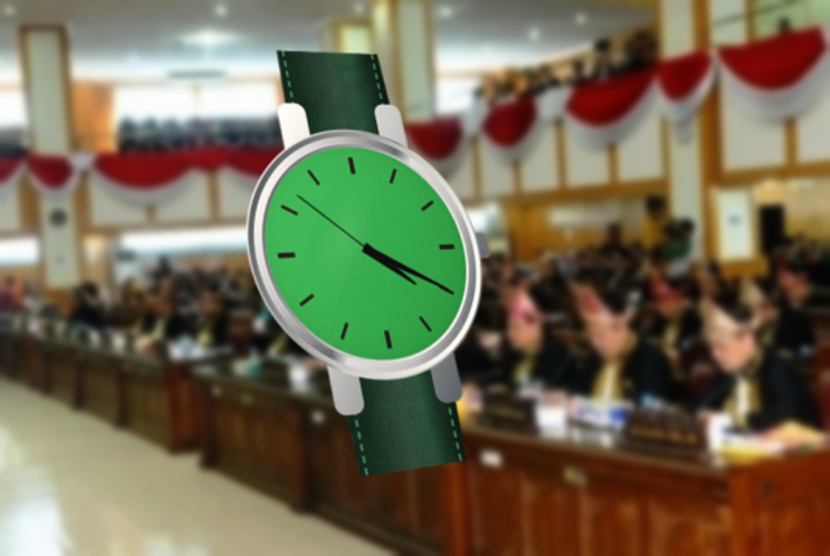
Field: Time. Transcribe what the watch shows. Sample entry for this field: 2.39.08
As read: 4.19.52
